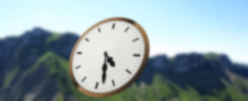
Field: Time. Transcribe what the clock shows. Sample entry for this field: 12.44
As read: 4.28
